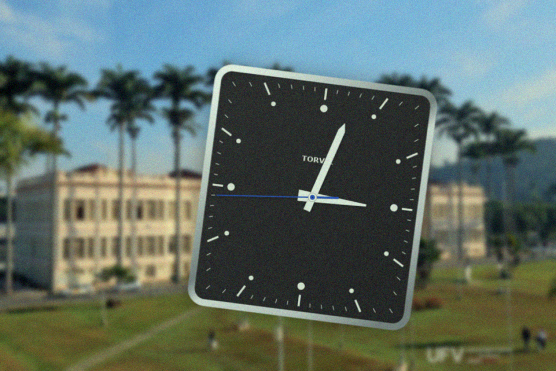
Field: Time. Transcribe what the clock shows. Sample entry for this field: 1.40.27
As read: 3.02.44
